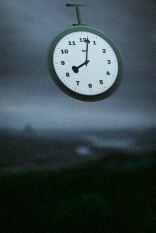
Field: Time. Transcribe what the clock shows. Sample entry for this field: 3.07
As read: 8.02
